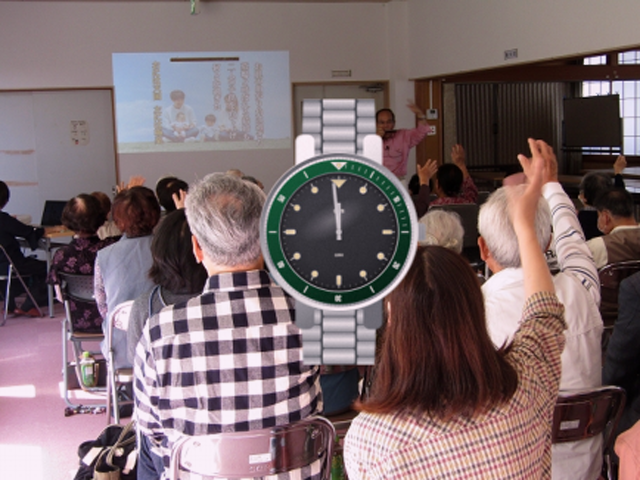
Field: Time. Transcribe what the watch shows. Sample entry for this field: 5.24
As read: 11.59
